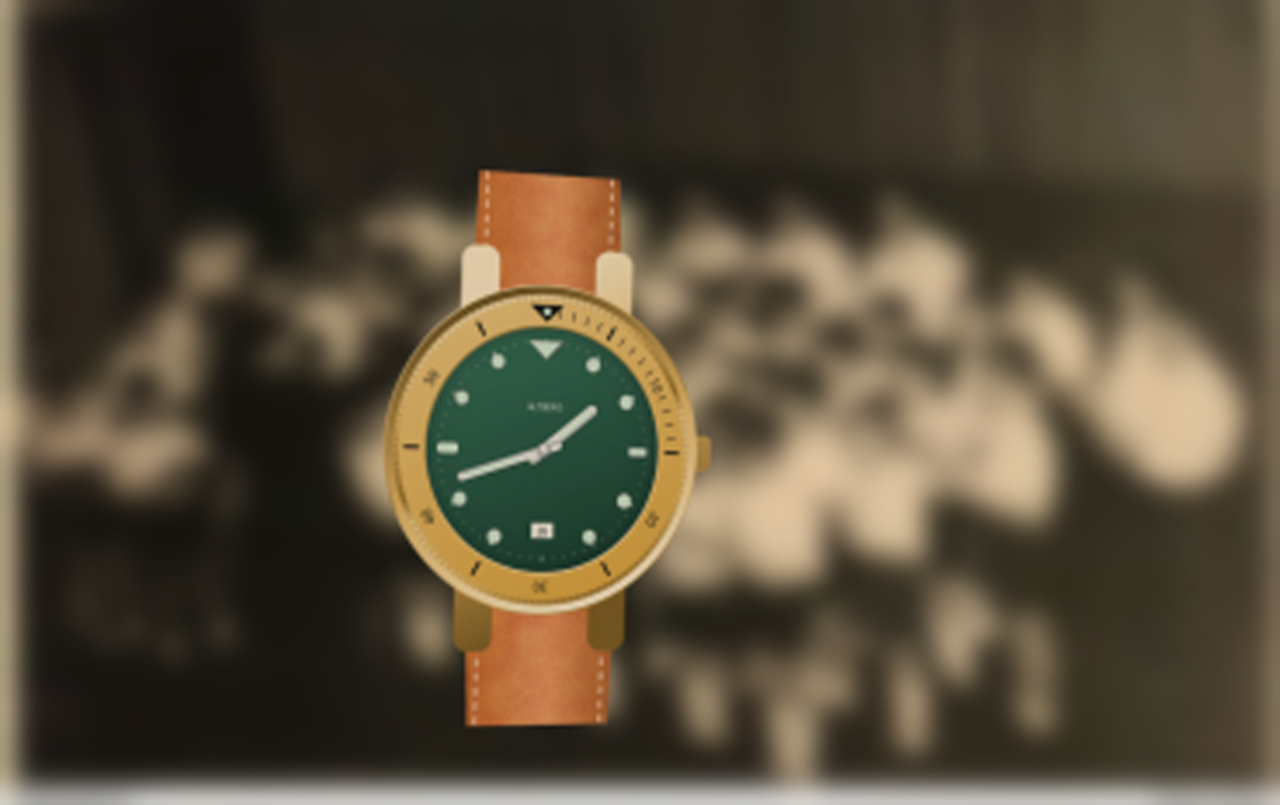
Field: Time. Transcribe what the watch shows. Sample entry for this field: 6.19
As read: 1.42
